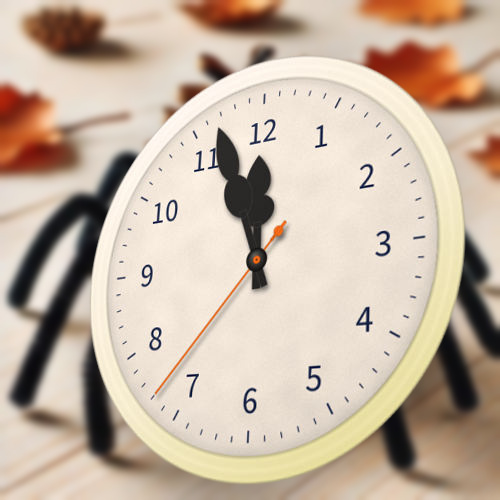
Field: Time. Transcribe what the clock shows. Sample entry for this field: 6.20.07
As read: 11.56.37
